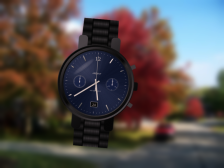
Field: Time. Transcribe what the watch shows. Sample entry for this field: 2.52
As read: 5.39
